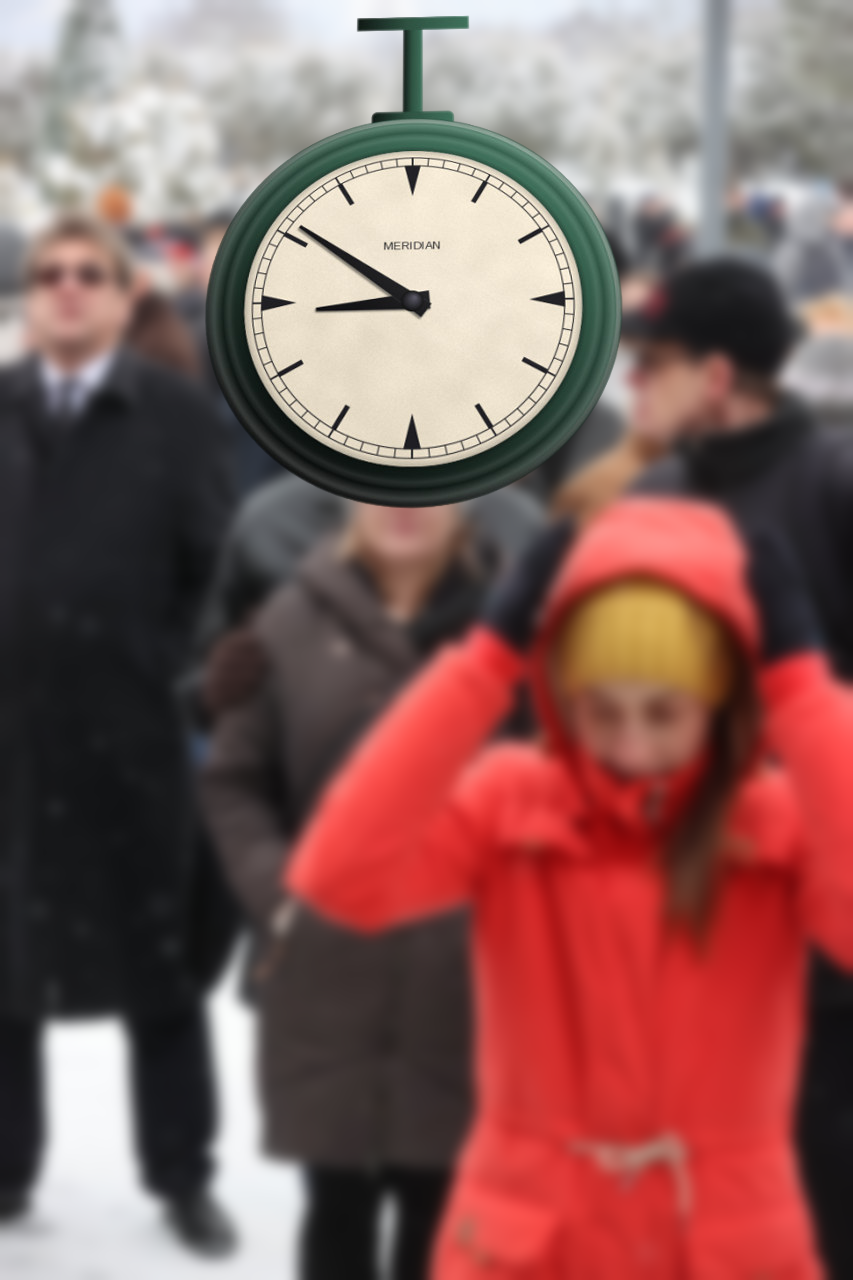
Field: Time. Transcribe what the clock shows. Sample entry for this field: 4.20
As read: 8.51
